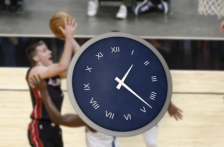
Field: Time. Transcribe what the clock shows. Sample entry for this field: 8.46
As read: 1.23
